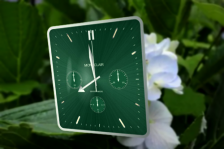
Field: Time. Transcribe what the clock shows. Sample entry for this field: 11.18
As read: 7.59
